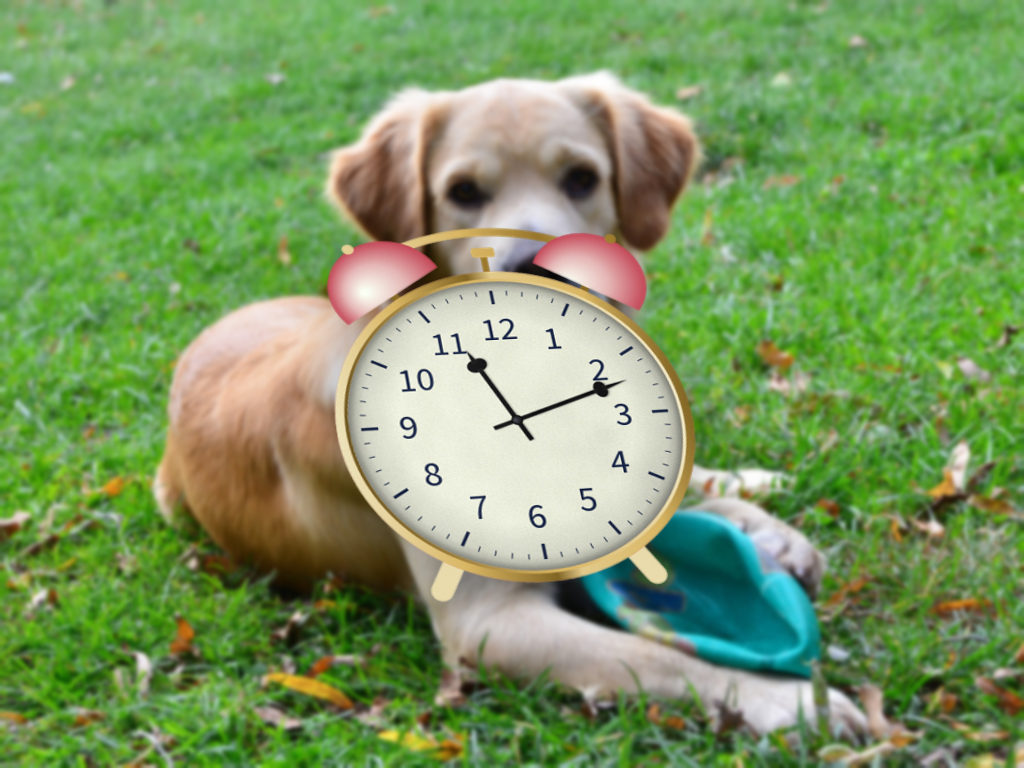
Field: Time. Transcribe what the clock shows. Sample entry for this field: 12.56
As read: 11.12
